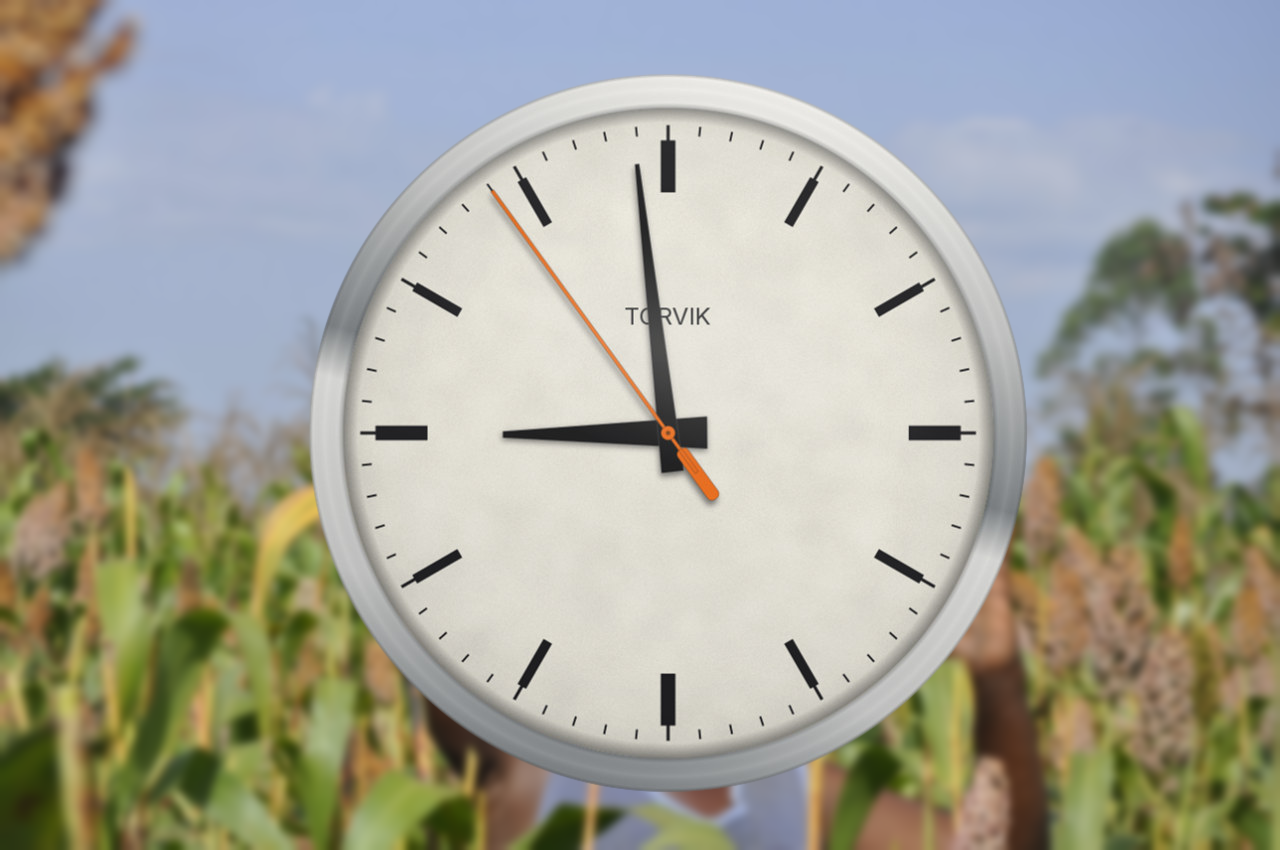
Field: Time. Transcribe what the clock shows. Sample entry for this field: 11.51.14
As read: 8.58.54
